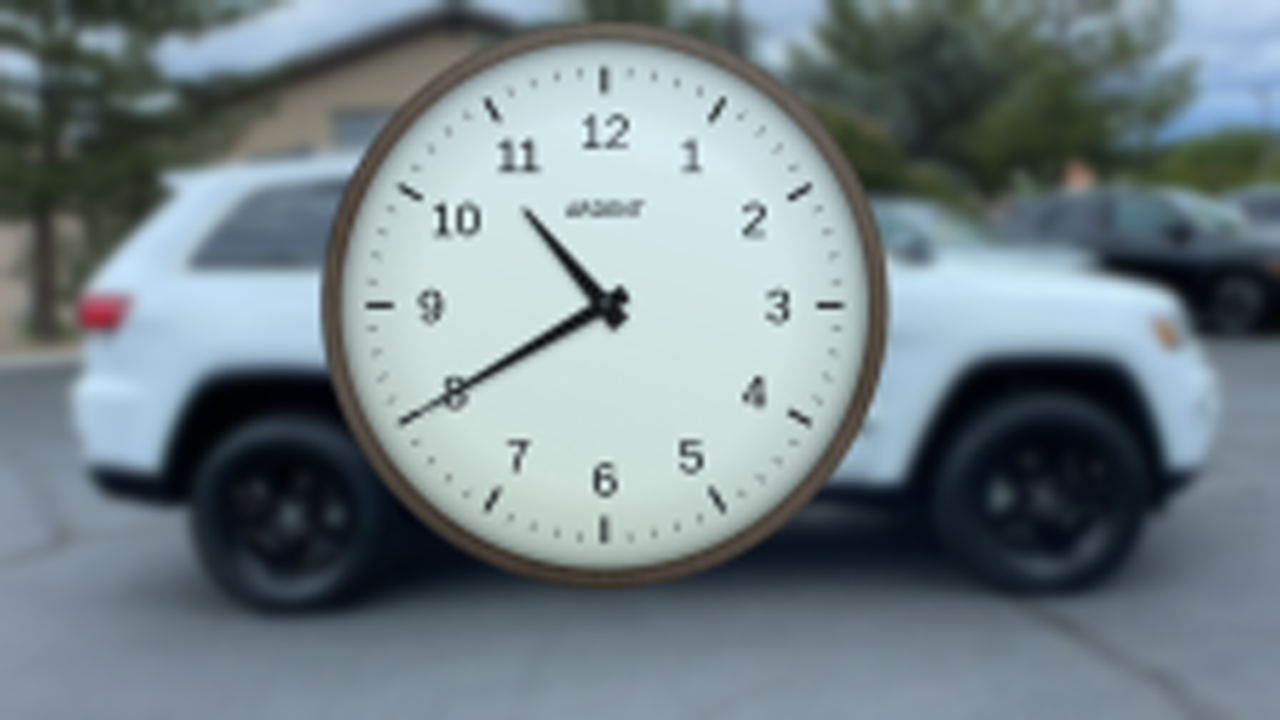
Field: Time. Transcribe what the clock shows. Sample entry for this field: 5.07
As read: 10.40
